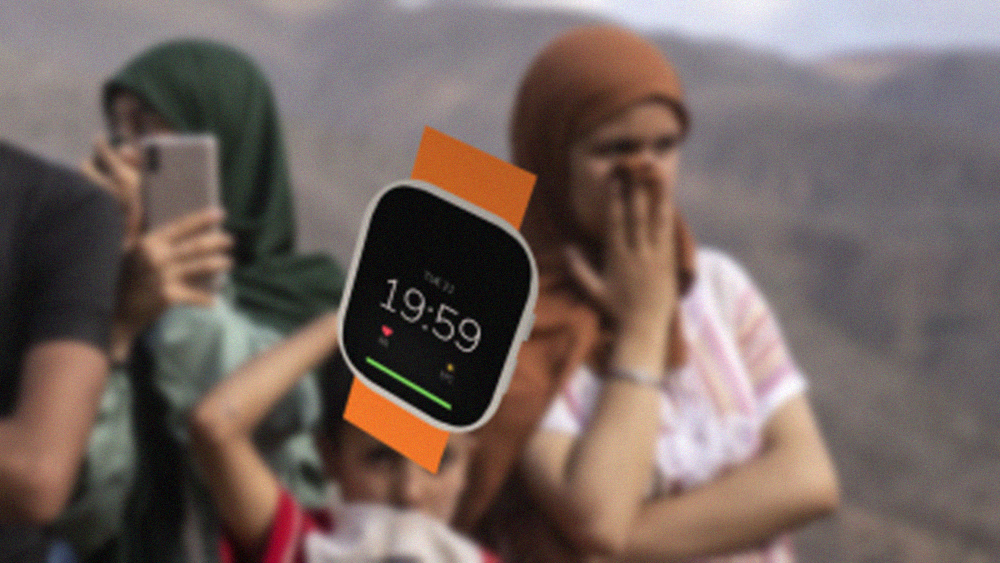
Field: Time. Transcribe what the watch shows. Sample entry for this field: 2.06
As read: 19.59
